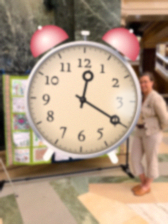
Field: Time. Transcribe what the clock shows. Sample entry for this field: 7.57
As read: 12.20
